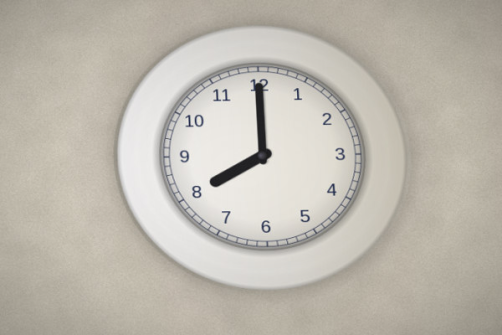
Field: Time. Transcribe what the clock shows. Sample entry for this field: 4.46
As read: 8.00
